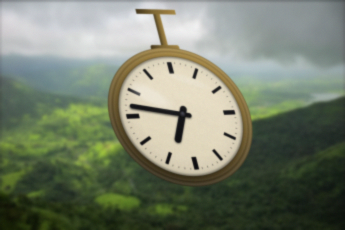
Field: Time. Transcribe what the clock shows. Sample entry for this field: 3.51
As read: 6.47
